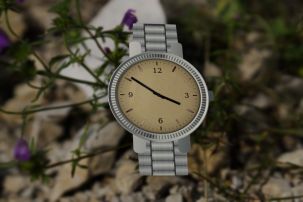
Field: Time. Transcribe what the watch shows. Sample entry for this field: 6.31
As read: 3.51
